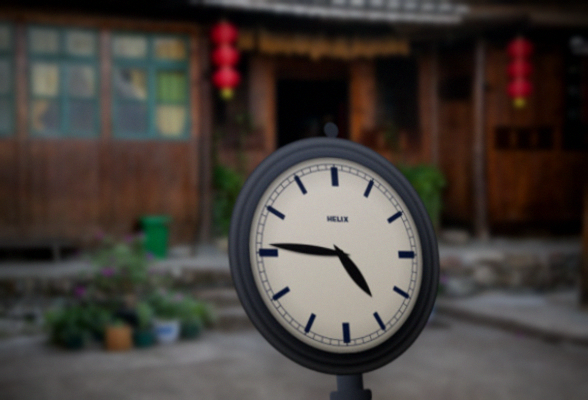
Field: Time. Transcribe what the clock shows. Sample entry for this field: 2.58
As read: 4.46
